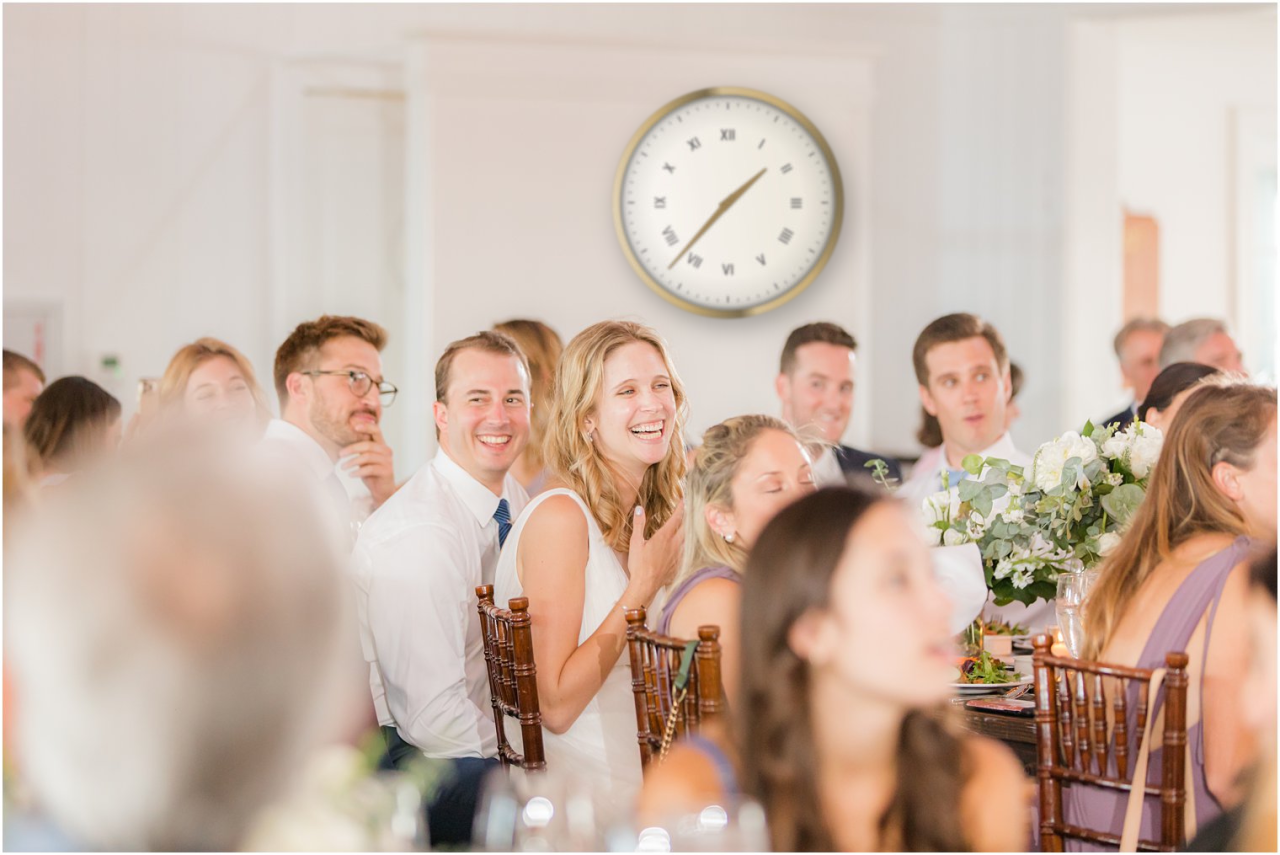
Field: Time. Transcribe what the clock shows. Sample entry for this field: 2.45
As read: 1.37
